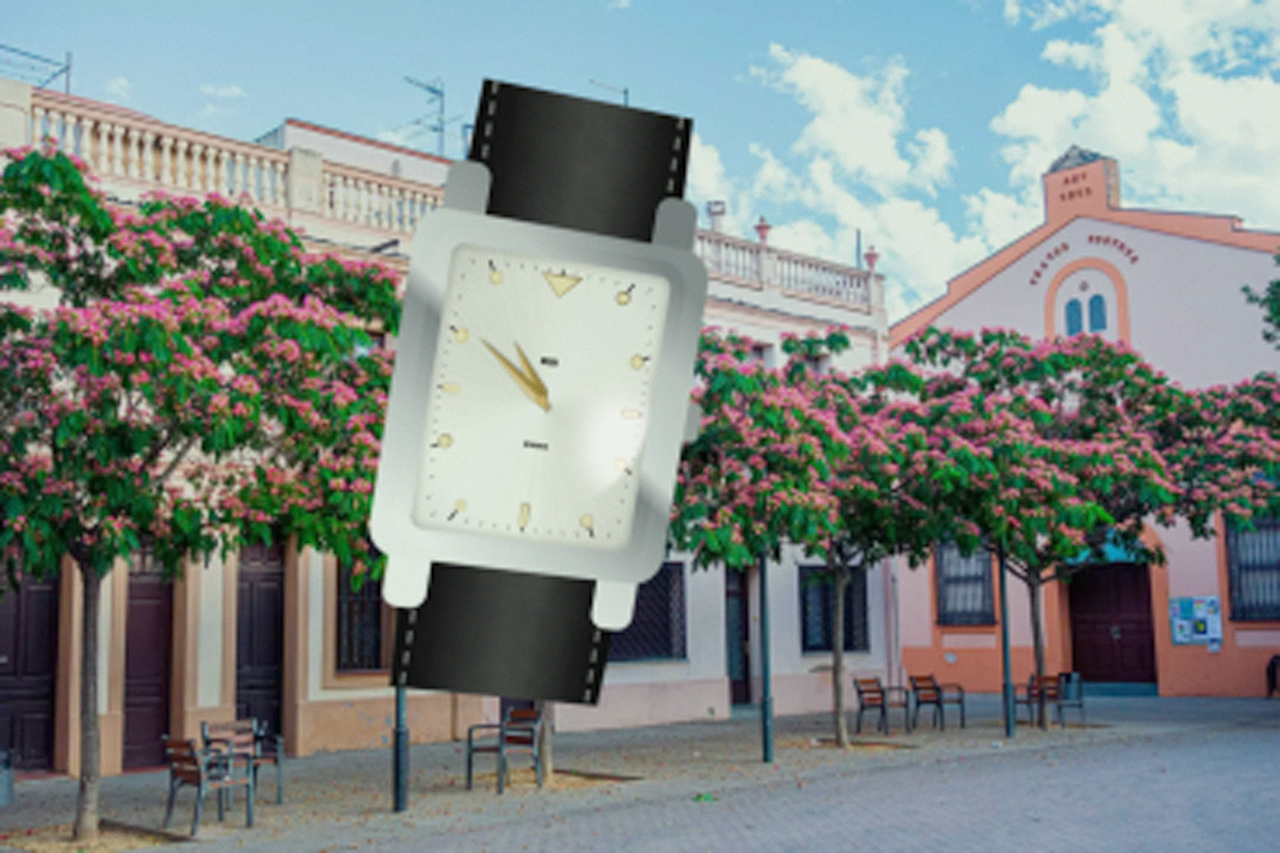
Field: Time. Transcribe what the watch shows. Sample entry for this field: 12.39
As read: 10.51
